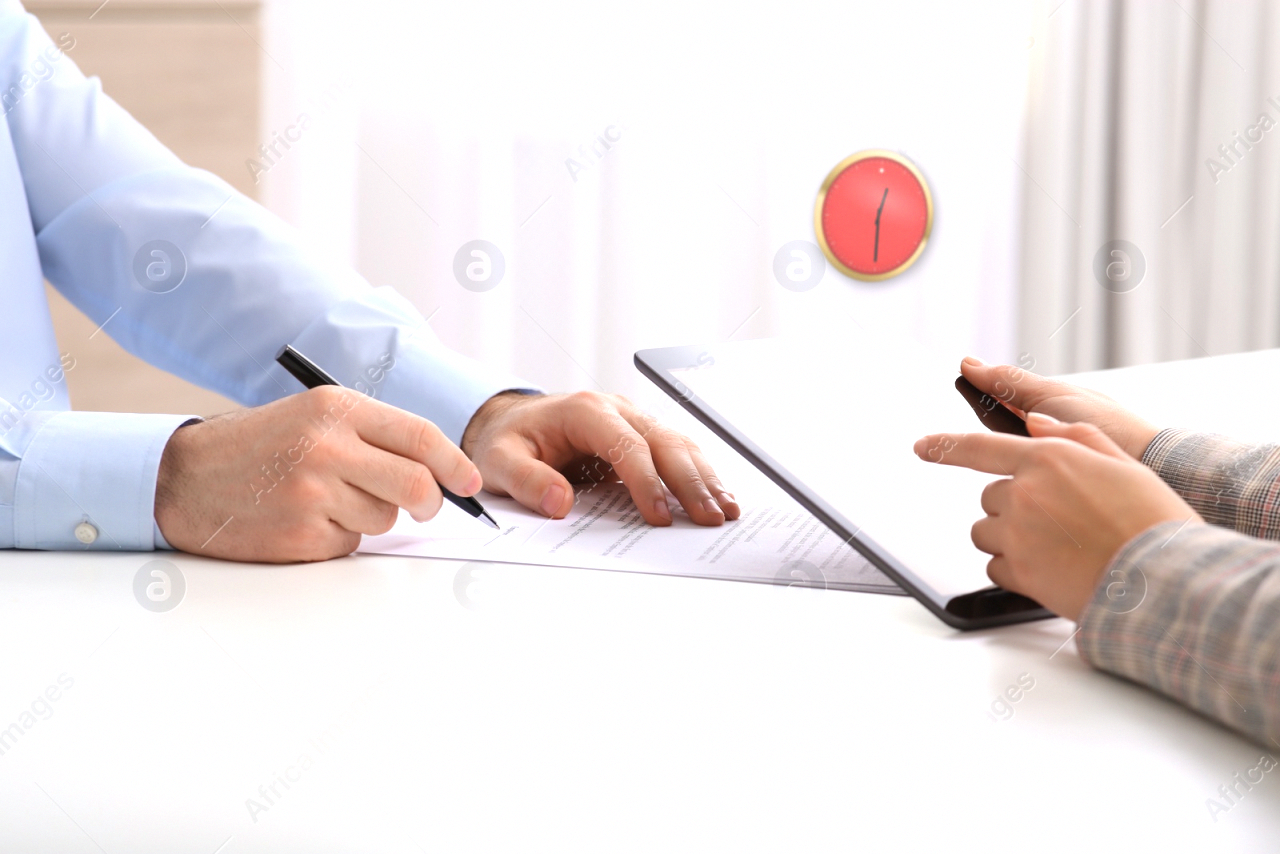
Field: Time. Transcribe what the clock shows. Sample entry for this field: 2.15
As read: 12.30
